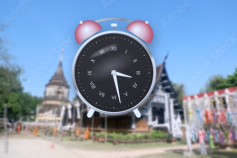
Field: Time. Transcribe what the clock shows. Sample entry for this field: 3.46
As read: 3.28
